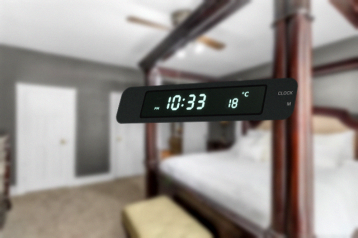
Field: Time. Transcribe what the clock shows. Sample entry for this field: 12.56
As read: 10.33
